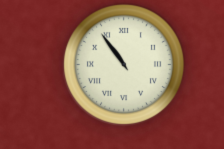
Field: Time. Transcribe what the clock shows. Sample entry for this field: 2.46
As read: 10.54
